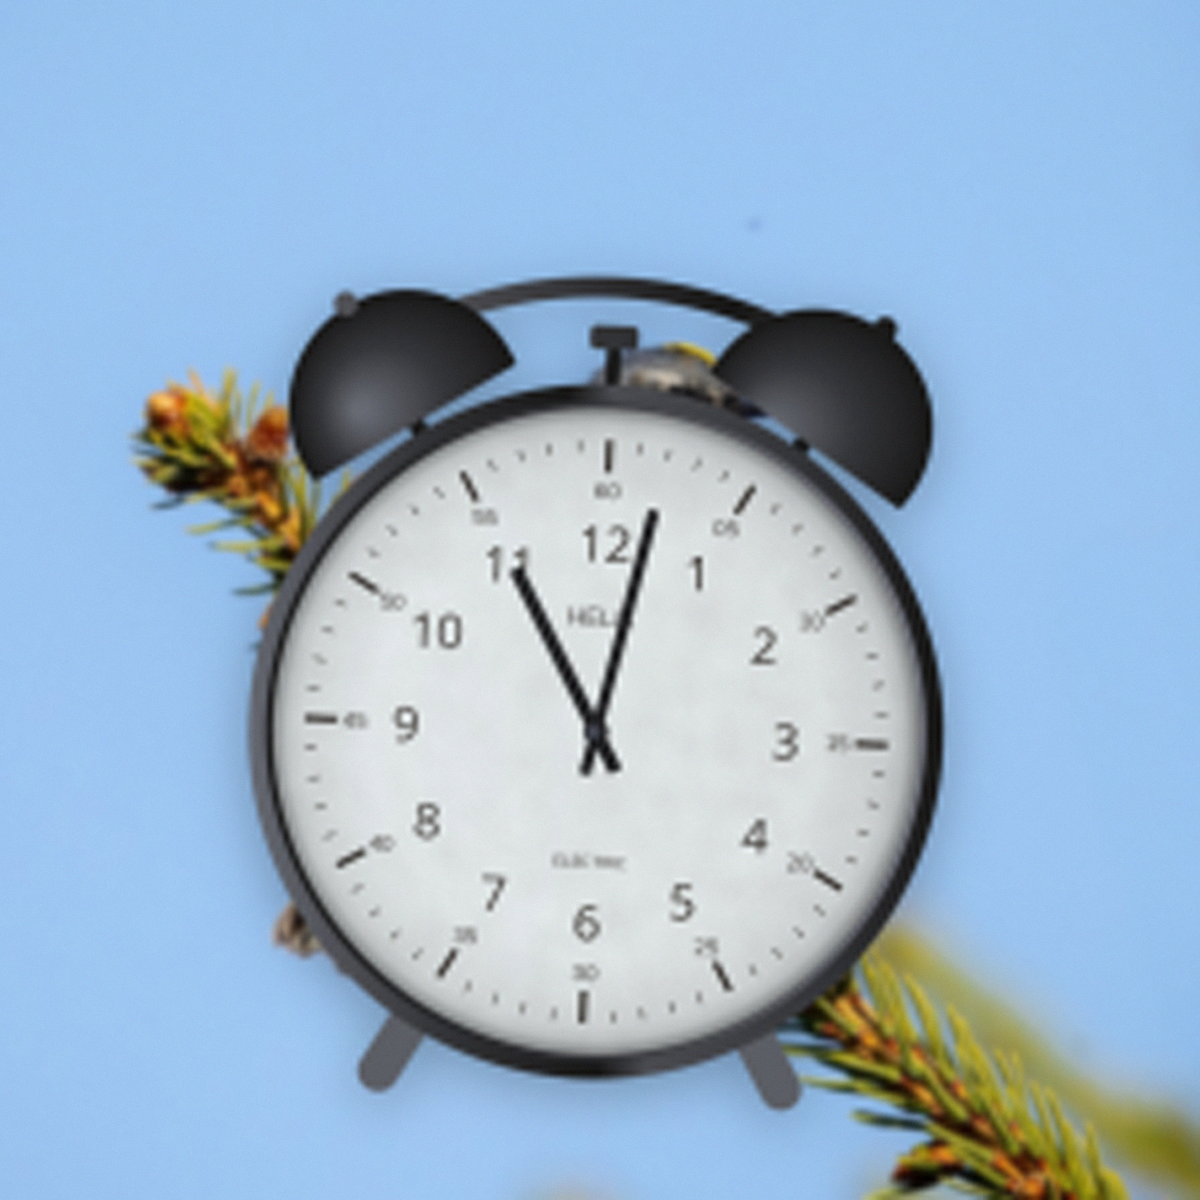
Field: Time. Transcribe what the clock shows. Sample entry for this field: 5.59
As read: 11.02
